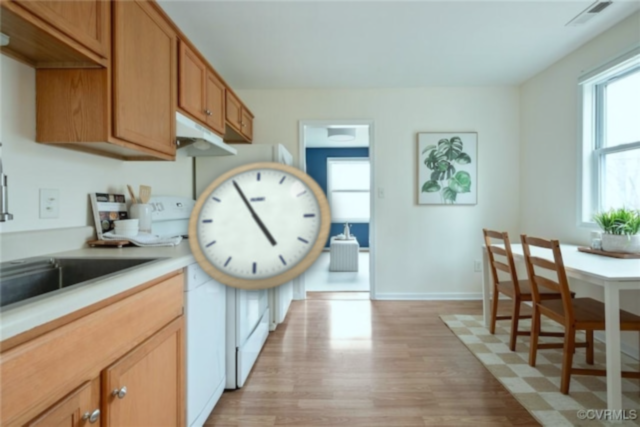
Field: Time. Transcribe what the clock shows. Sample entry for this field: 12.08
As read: 4.55
